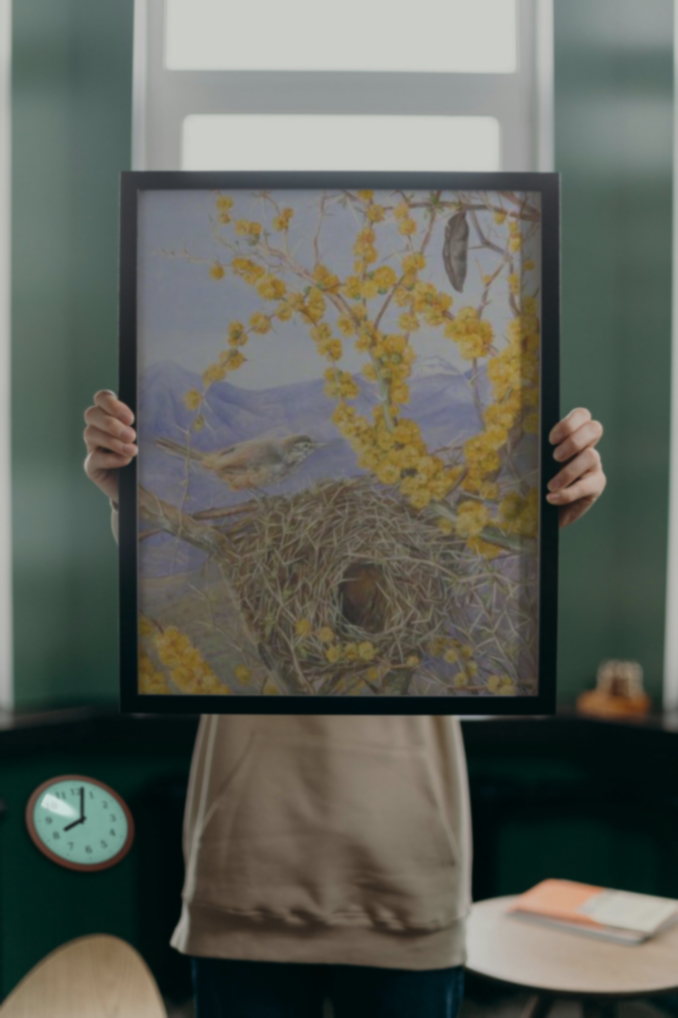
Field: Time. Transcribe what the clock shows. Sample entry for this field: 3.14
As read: 8.02
